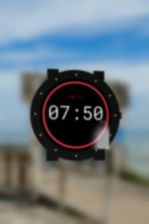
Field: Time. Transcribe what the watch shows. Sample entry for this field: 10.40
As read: 7.50
